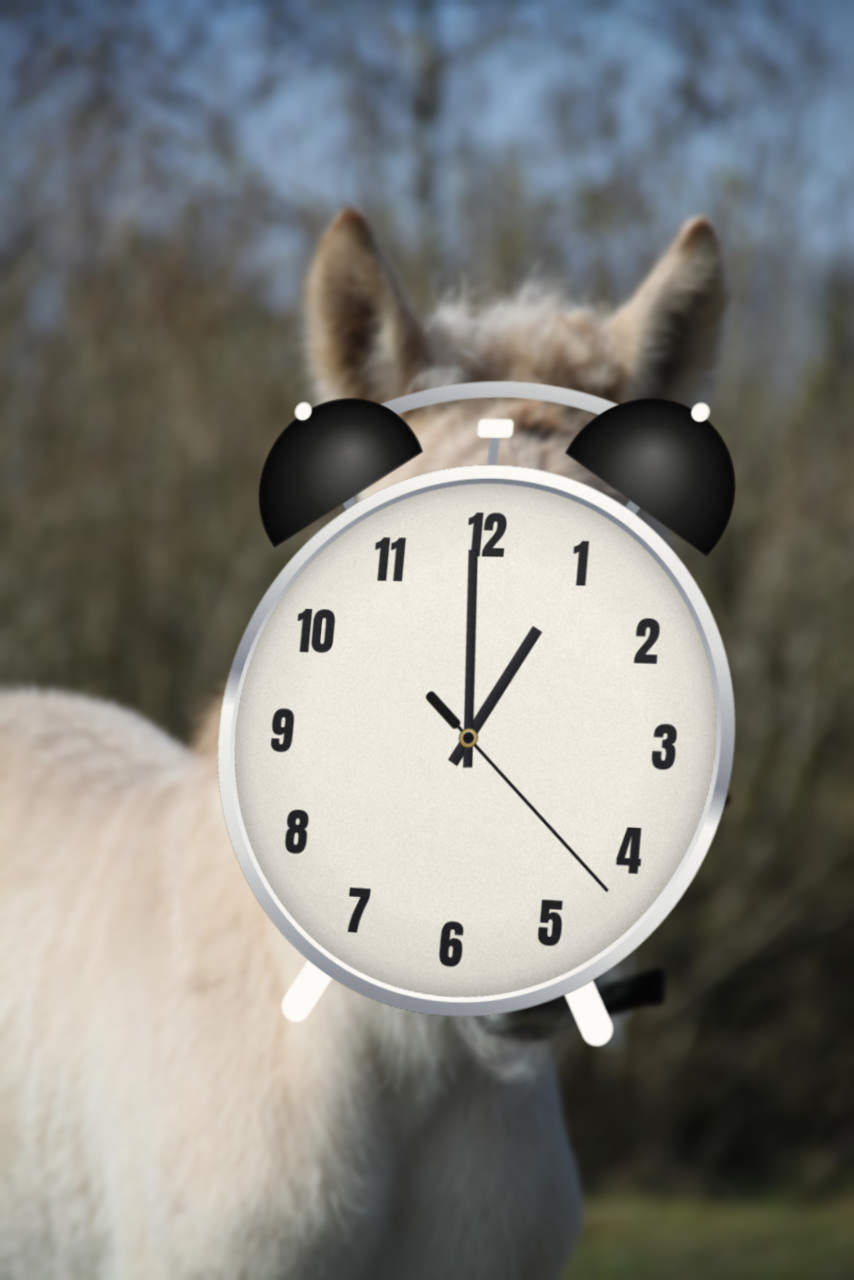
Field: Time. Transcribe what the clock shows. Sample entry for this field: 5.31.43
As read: 12.59.22
